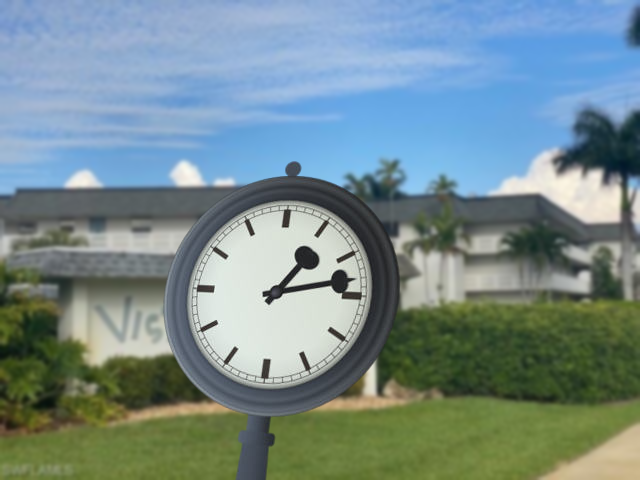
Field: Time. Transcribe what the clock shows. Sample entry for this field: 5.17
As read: 1.13
